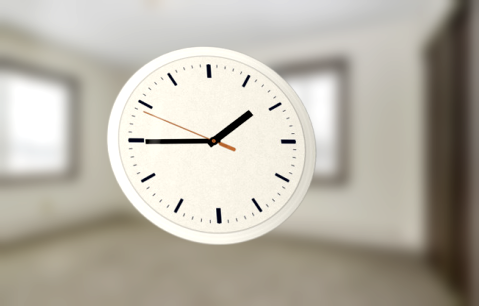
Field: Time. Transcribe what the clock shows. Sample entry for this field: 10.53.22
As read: 1.44.49
